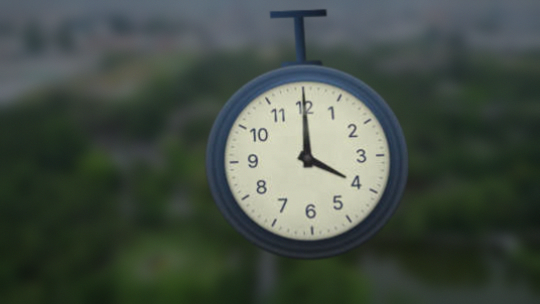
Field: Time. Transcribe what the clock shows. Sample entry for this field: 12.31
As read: 4.00
